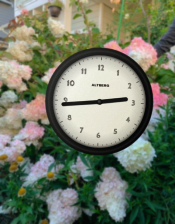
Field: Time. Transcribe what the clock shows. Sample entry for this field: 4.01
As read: 2.44
